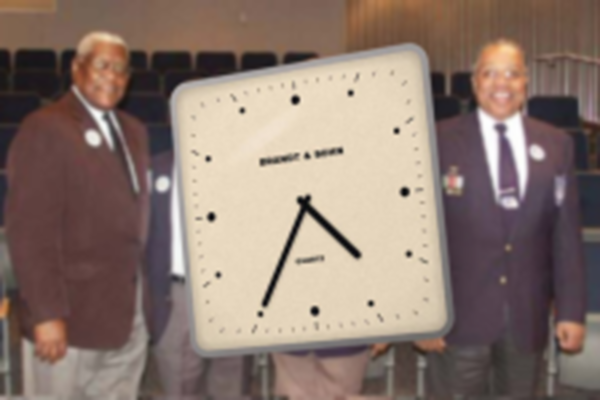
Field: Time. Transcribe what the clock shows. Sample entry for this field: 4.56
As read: 4.35
